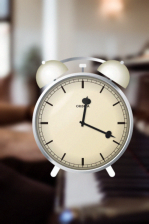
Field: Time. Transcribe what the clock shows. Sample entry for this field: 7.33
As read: 12.19
